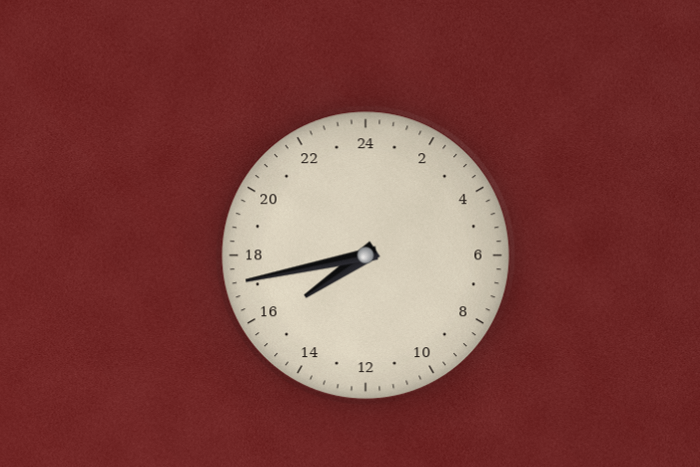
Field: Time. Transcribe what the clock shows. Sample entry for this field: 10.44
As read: 15.43
